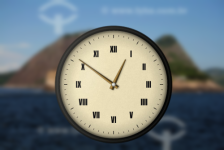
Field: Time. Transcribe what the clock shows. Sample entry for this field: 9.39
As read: 12.51
